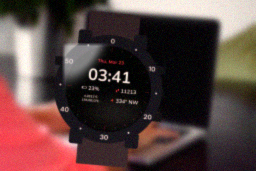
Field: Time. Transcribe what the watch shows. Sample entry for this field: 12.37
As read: 3.41
